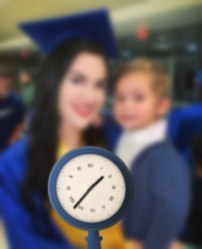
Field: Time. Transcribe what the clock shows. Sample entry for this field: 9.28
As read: 1.37
